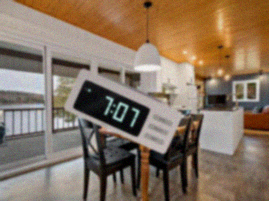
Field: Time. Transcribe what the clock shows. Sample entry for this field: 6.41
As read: 7.07
